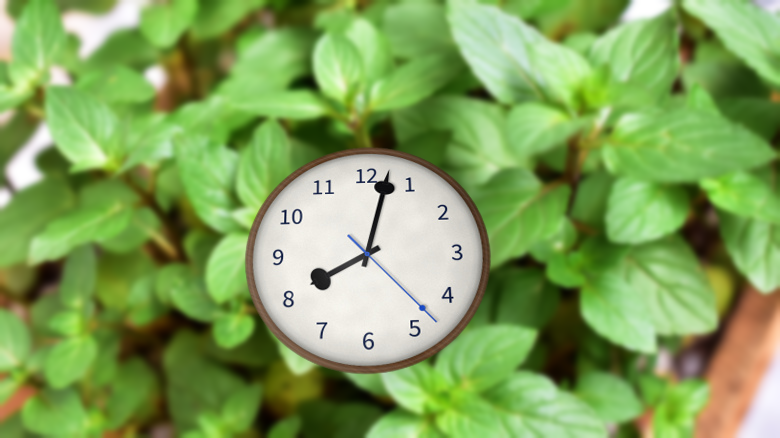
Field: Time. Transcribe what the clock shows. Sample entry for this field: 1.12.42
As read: 8.02.23
